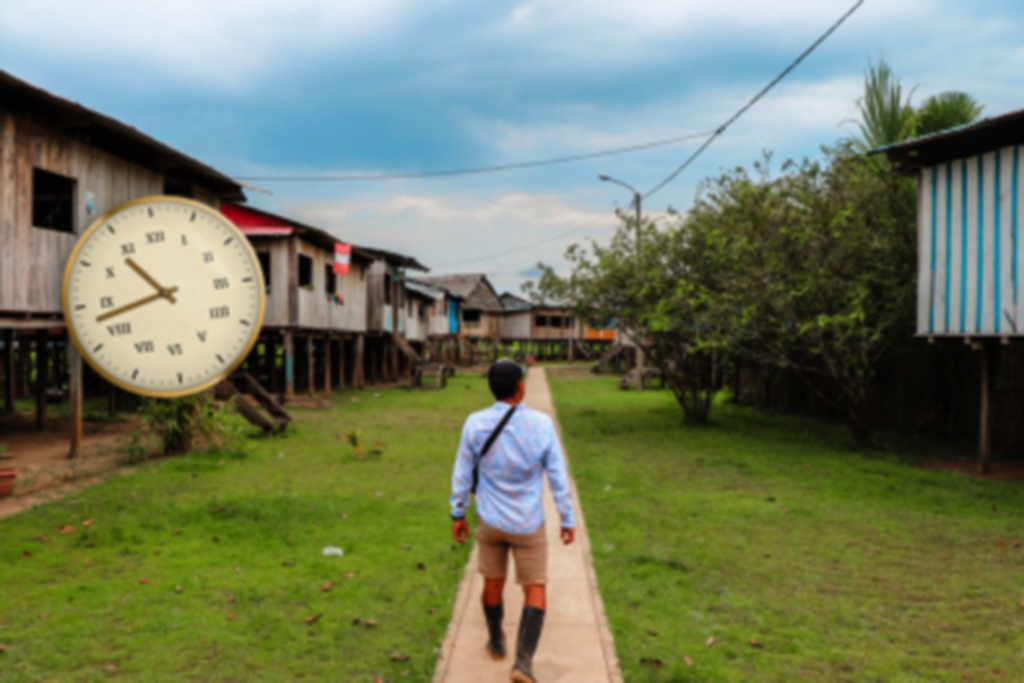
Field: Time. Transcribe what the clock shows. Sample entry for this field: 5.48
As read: 10.43
